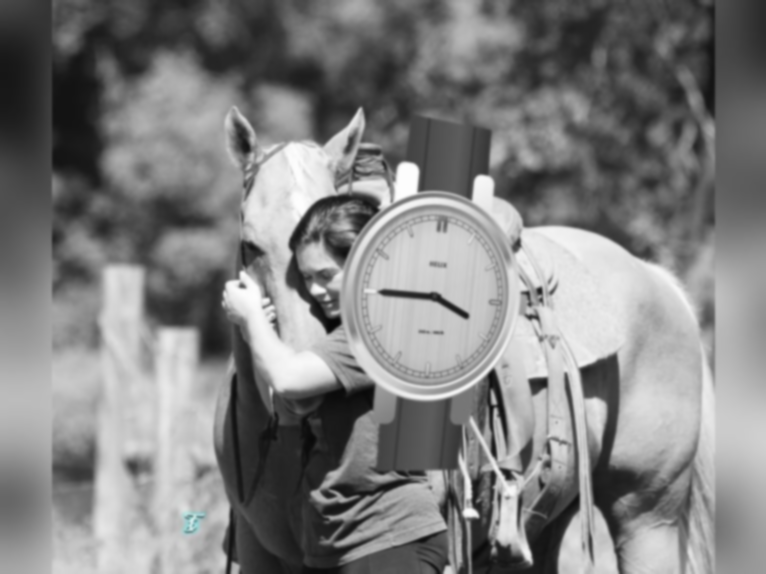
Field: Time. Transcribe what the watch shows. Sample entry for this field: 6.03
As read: 3.45
